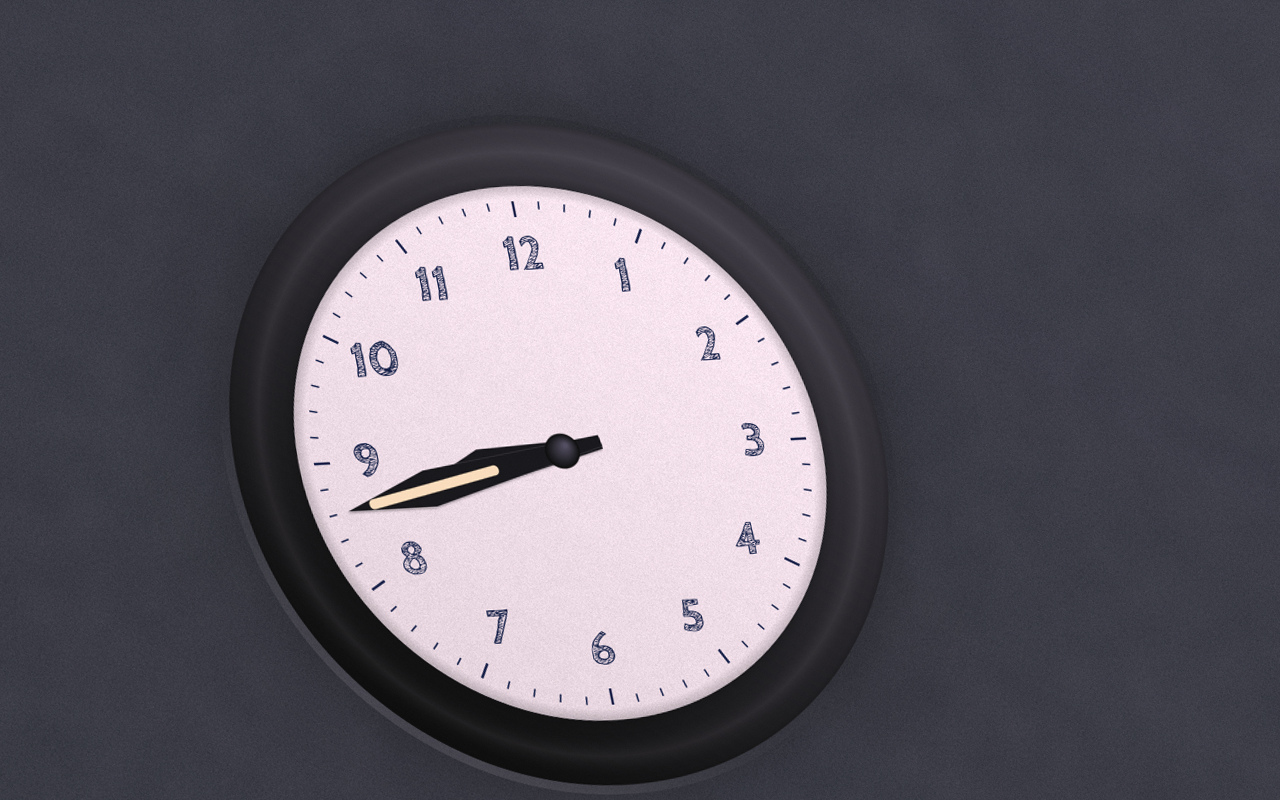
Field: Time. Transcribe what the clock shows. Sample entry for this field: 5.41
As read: 8.43
